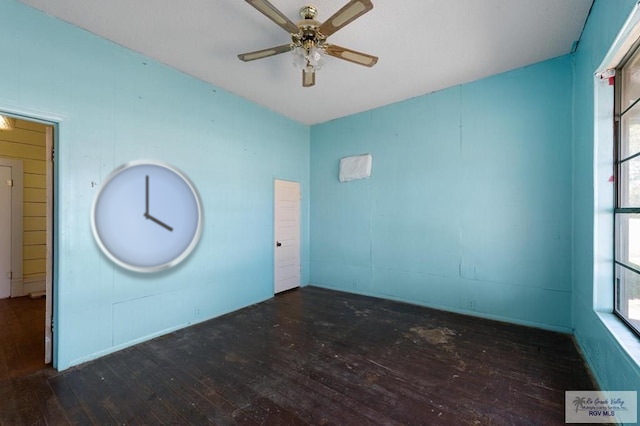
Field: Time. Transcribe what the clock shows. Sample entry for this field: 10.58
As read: 4.00
